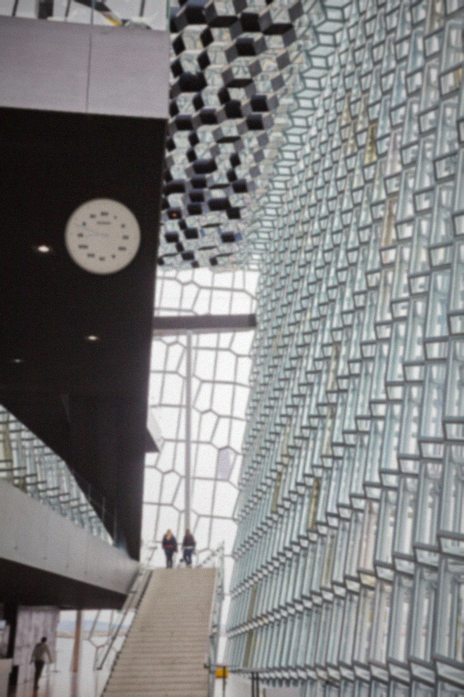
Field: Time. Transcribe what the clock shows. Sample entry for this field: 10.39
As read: 8.48
